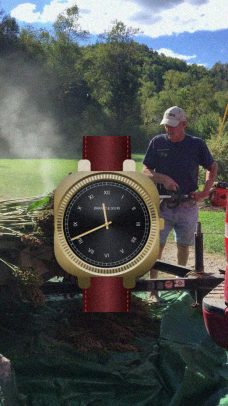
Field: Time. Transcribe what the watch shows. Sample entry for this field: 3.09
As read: 11.41
